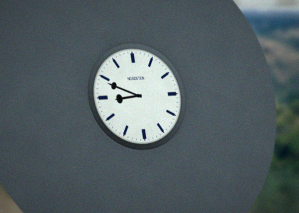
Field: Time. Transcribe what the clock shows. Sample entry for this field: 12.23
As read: 8.49
